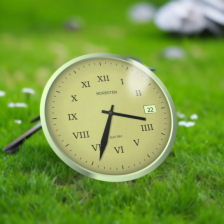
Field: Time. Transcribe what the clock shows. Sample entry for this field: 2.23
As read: 3.34
